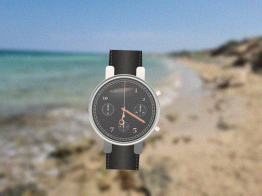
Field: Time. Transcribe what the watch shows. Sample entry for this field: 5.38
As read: 6.20
